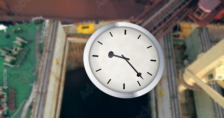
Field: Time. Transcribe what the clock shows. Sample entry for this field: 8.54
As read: 9.23
